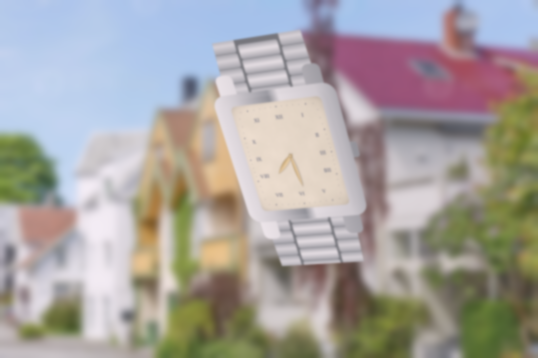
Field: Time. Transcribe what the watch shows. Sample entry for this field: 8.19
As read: 7.29
